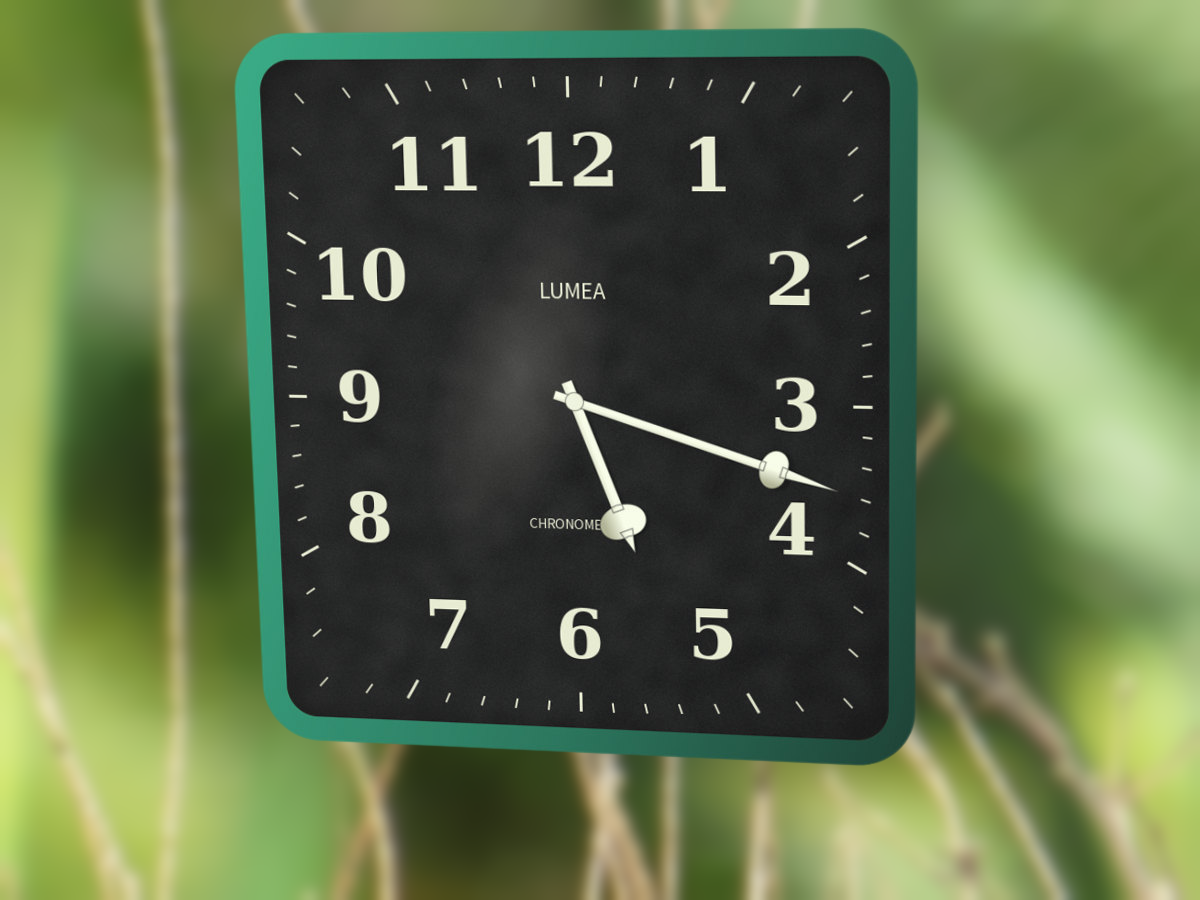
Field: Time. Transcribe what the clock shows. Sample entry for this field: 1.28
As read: 5.18
